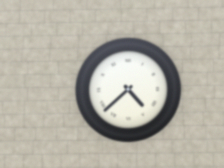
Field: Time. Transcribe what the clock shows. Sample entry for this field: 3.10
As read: 4.38
